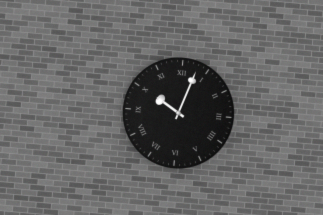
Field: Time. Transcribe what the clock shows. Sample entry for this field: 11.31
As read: 10.03
